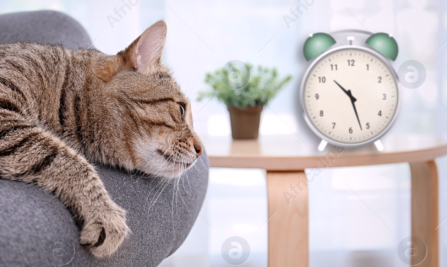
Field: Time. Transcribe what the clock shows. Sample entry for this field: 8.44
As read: 10.27
